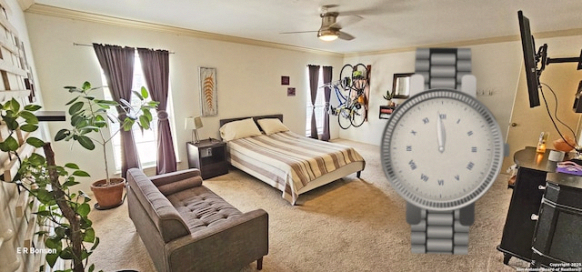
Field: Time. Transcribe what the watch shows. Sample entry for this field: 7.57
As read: 11.59
